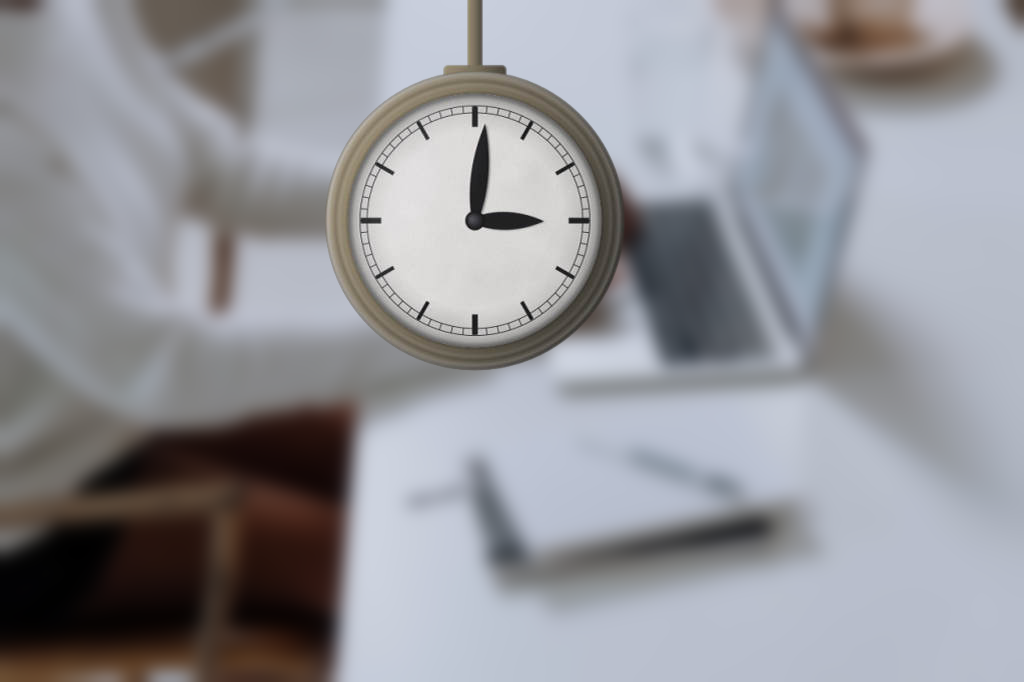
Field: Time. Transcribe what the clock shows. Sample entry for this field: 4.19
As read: 3.01
